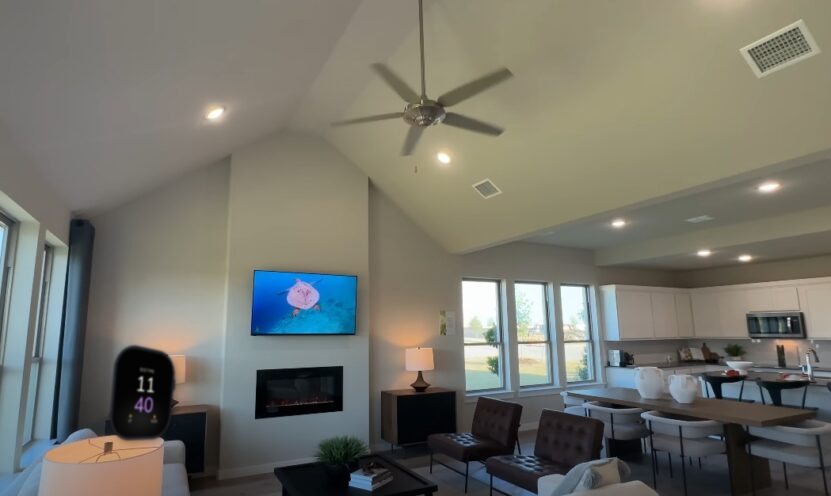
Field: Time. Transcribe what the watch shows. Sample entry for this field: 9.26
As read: 11.40
